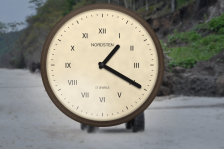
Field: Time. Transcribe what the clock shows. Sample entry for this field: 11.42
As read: 1.20
